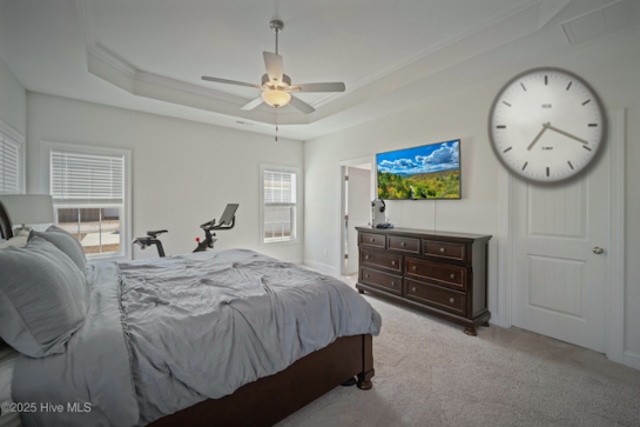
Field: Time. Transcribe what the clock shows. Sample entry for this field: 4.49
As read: 7.19
